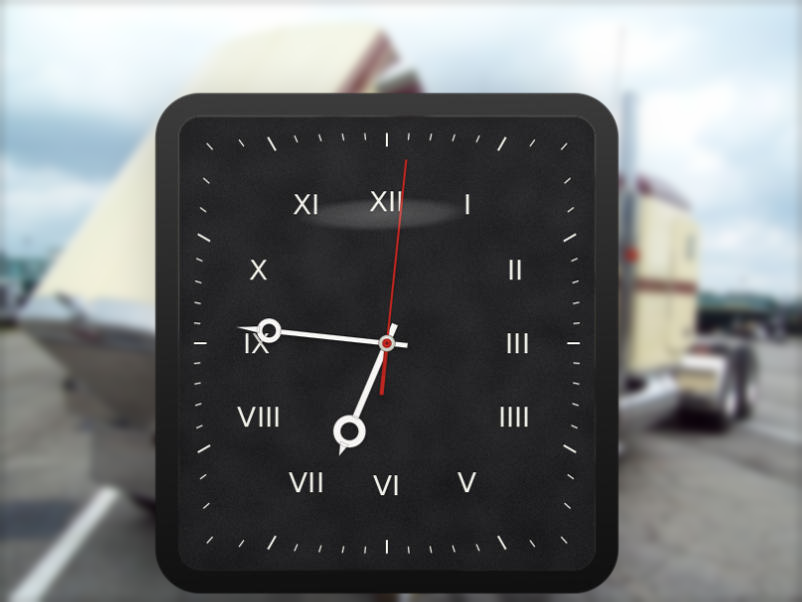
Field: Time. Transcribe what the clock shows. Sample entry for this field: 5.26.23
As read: 6.46.01
